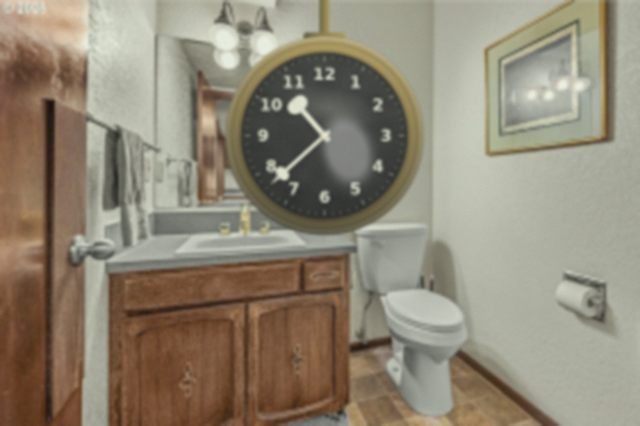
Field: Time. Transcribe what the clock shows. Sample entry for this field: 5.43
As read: 10.38
